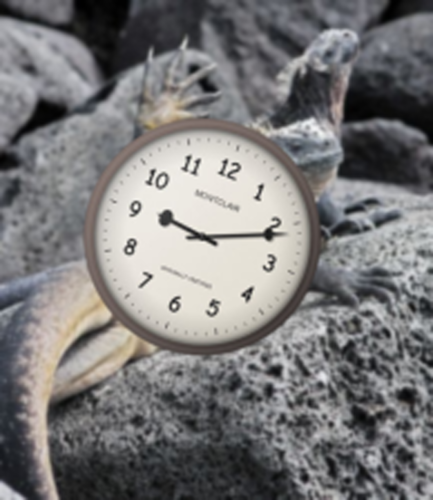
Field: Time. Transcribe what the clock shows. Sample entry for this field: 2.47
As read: 9.11
